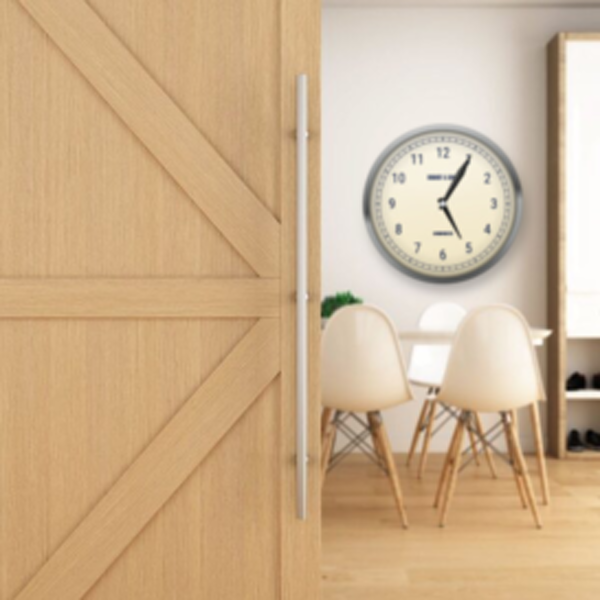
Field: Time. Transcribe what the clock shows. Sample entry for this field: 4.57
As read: 5.05
